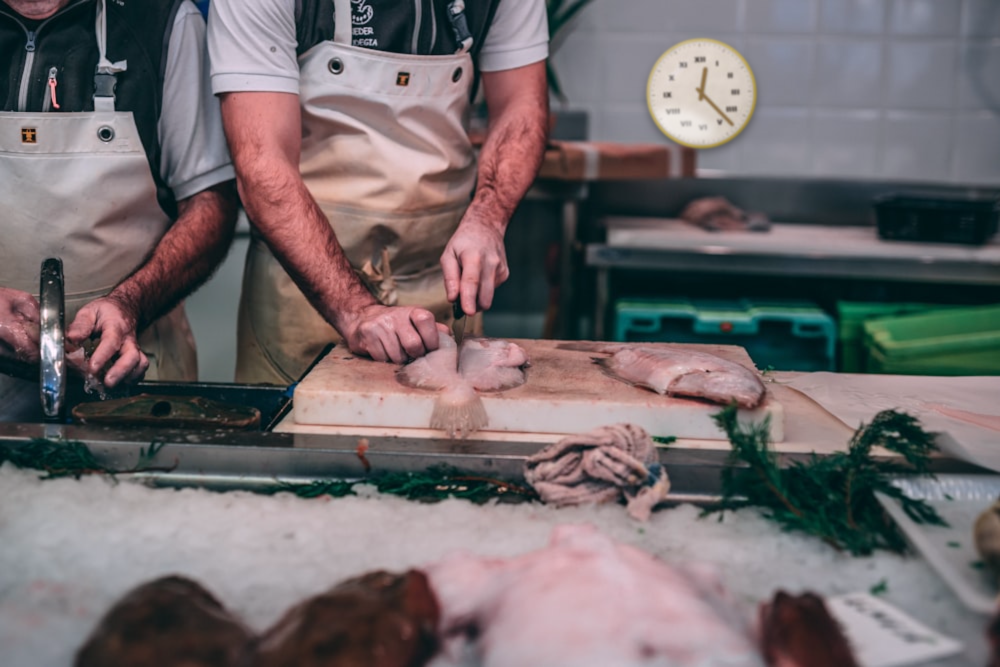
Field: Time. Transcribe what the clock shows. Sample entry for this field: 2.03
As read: 12.23
